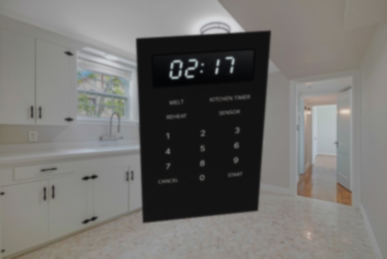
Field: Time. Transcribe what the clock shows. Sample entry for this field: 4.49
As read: 2.17
